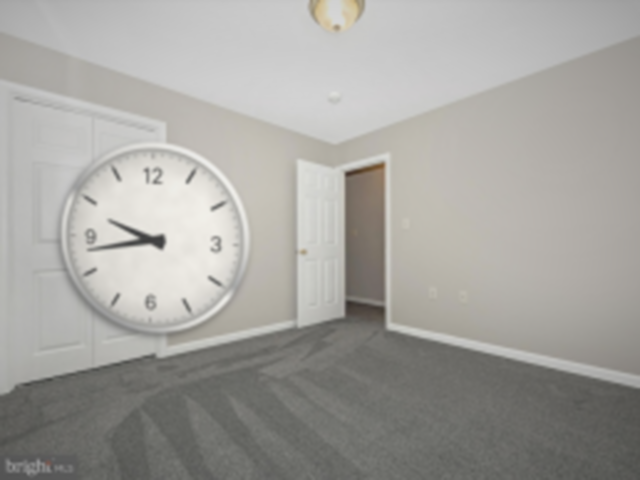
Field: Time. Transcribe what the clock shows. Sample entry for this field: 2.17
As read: 9.43
